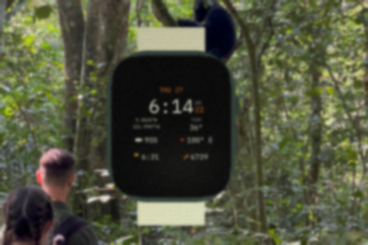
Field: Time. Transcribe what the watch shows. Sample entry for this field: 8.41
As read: 6.14
